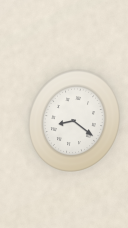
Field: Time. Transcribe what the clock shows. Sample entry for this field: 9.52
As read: 8.19
